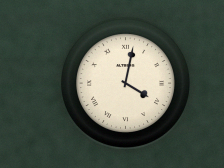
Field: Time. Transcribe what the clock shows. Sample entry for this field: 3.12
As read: 4.02
